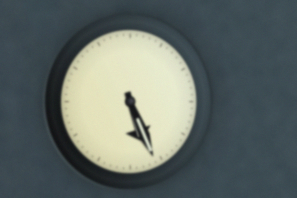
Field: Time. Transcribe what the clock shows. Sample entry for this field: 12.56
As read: 5.26
